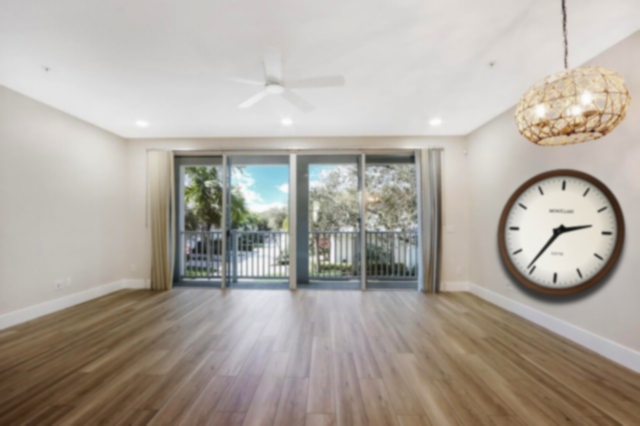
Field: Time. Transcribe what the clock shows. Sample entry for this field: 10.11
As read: 2.36
